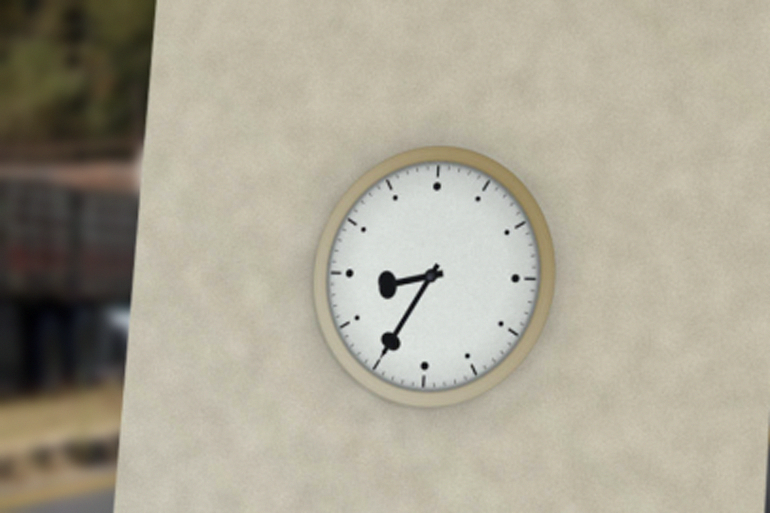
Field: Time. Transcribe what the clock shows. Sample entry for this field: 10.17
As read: 8.35
